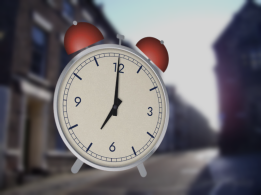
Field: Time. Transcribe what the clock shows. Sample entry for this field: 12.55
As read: 7.00
